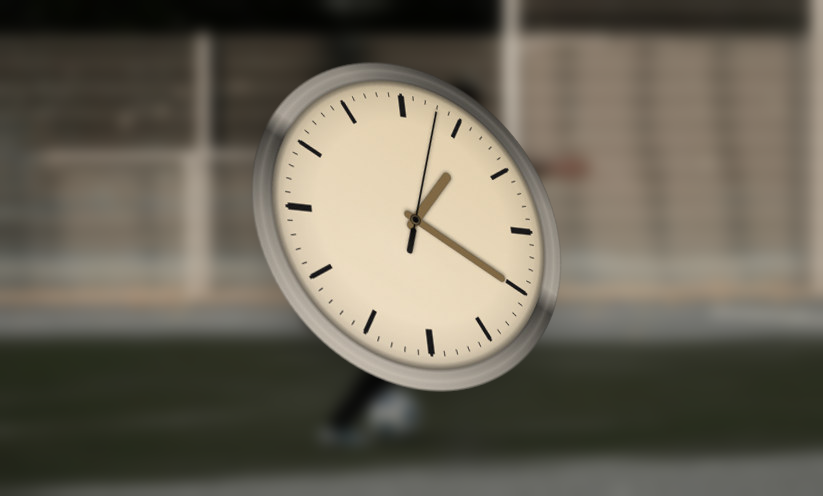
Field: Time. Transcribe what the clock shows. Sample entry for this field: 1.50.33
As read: 1.20.03
